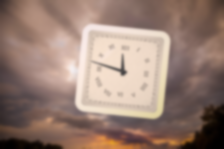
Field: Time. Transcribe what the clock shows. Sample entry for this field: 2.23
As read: 11.47
